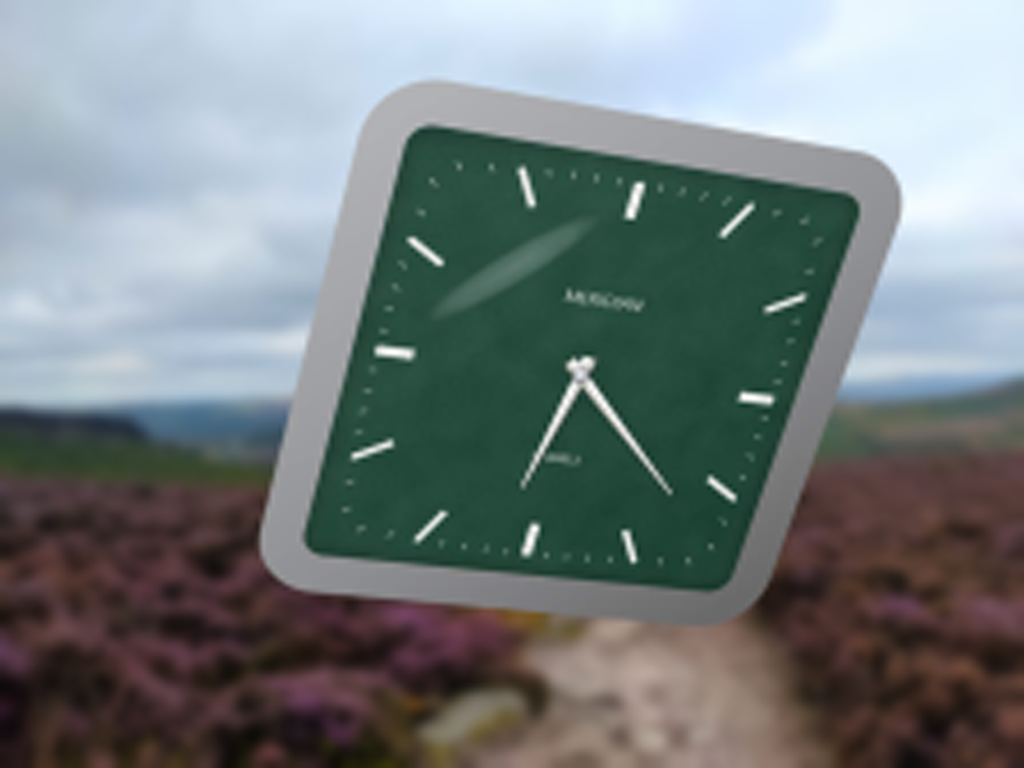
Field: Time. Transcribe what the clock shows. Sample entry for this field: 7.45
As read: 6.22
